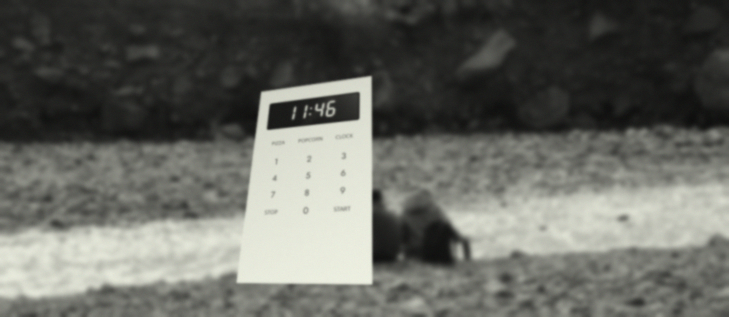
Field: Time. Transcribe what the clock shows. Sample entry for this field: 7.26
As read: 11.46
